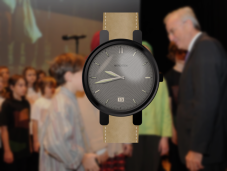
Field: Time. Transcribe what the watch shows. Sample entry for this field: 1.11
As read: 9.43
